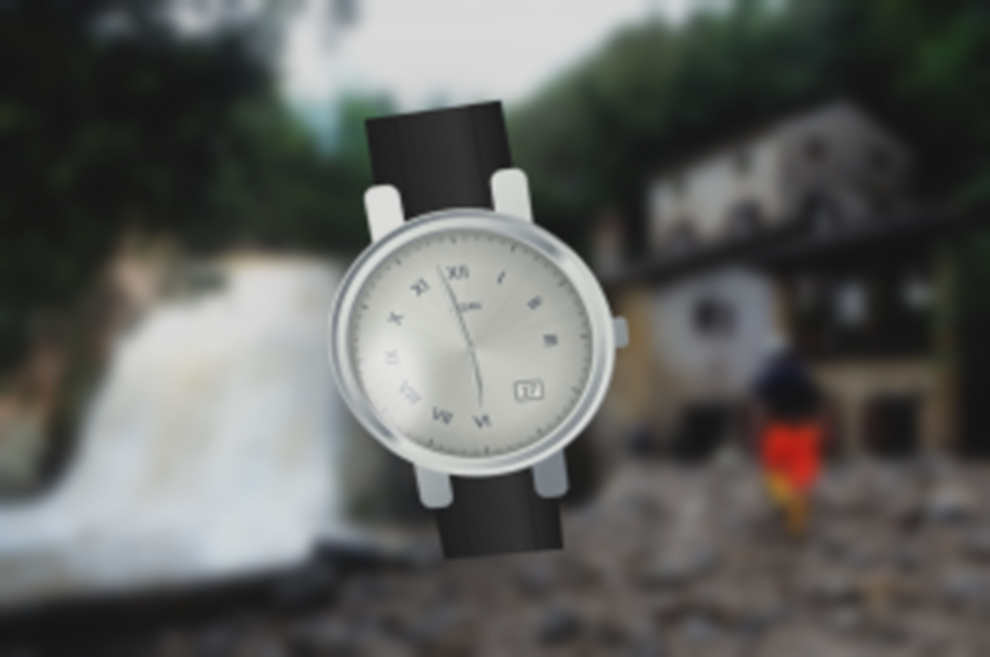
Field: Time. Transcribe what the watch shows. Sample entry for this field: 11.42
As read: 5.58
